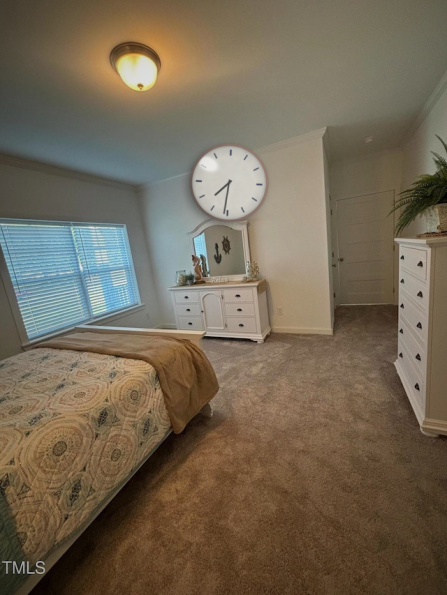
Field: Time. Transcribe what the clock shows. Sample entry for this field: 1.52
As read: 7.31
